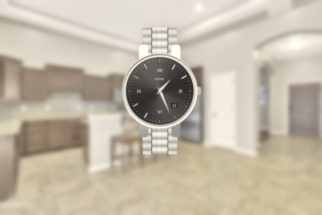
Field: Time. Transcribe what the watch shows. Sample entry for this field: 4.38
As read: 1.26
